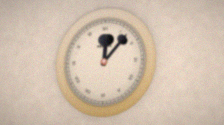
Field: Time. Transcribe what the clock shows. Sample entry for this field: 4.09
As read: 12.07
